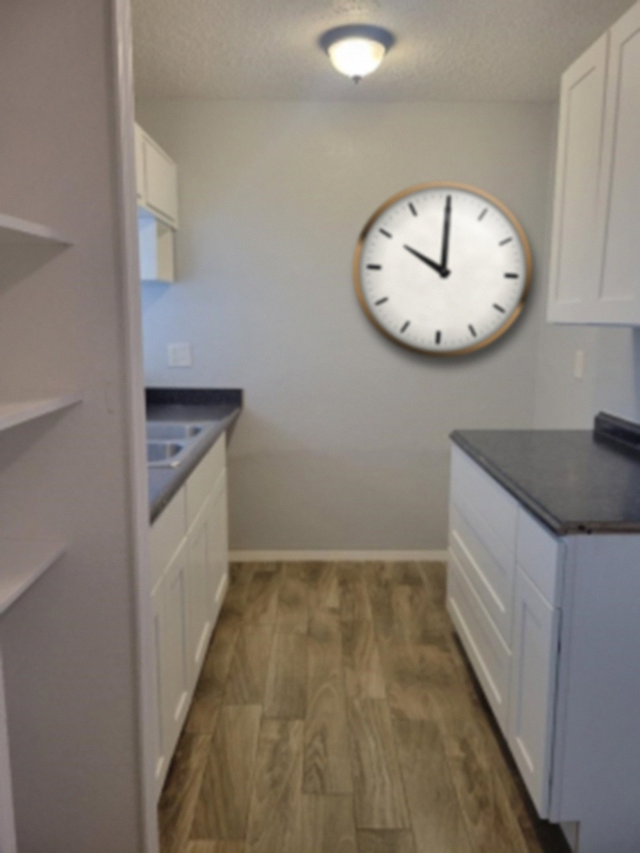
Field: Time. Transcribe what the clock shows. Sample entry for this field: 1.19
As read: 10.00
